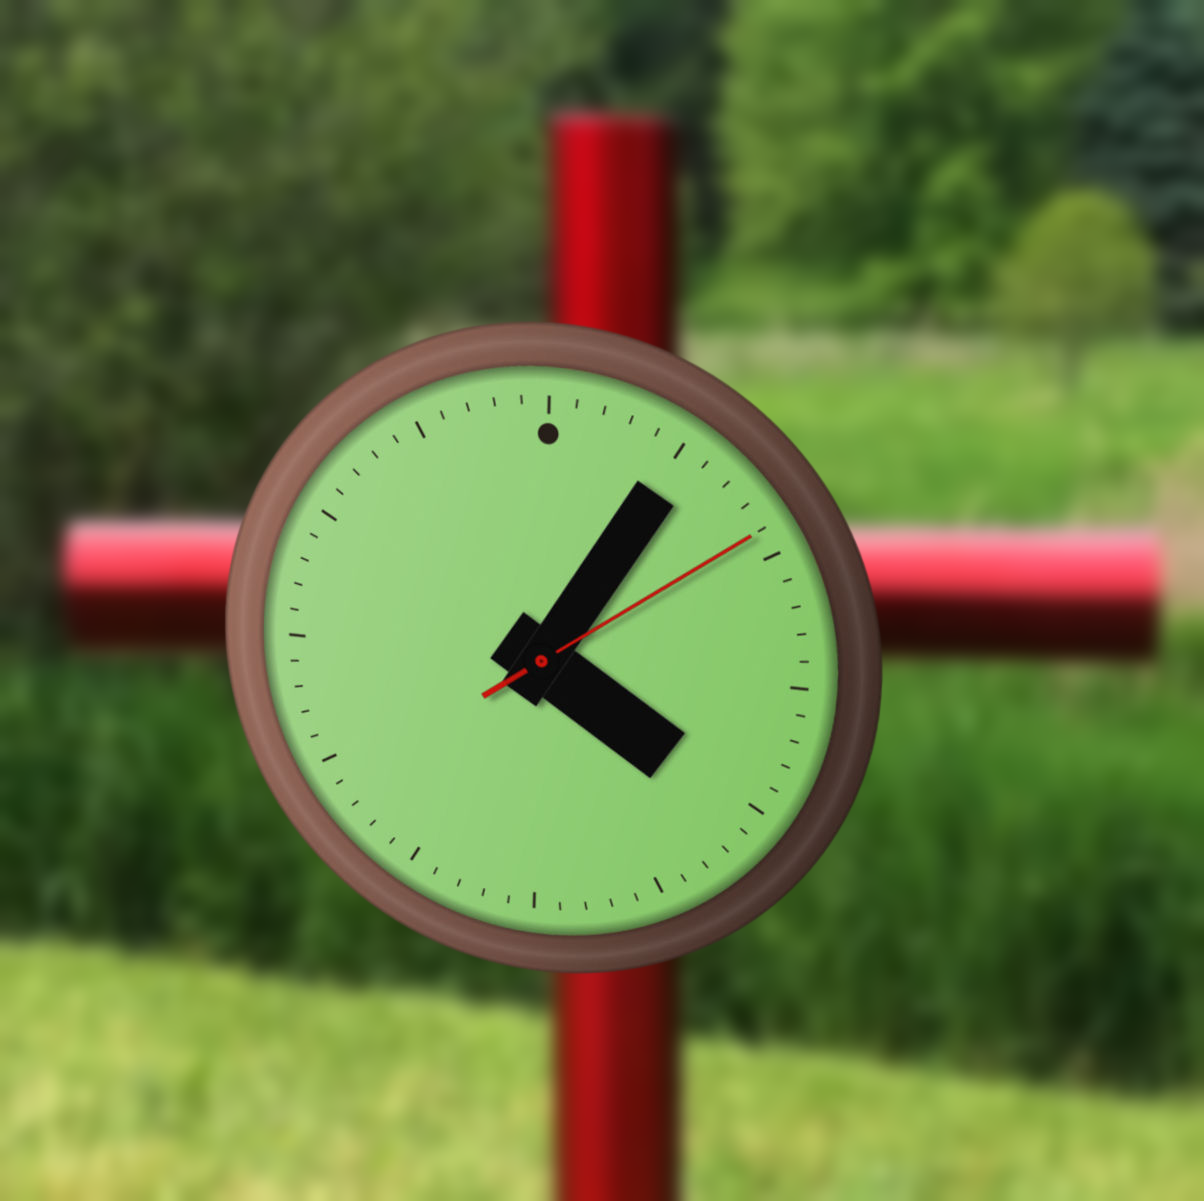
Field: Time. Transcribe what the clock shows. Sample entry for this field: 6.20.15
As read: 4.05.09
